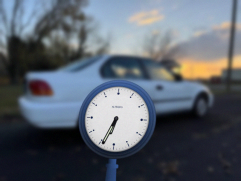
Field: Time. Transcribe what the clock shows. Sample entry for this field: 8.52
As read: 6.34
